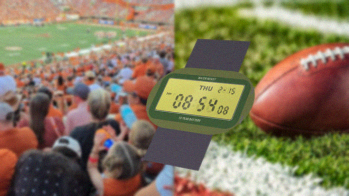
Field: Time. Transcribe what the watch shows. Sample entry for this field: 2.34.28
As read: 8.54.08
